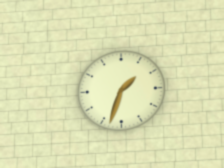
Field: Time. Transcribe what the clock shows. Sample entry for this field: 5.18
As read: 1.33
